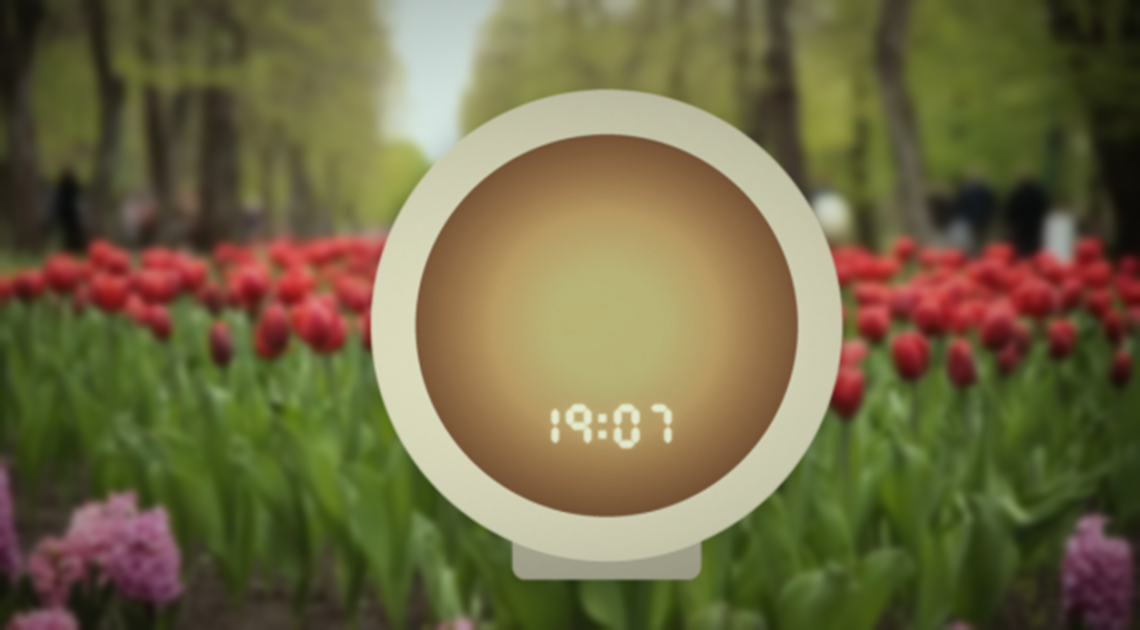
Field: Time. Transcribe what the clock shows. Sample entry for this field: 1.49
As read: 19.07
